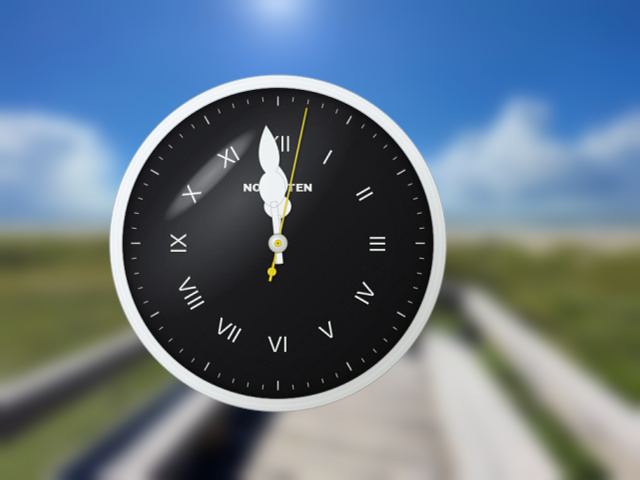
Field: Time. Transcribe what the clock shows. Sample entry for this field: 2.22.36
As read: 11.59.02
